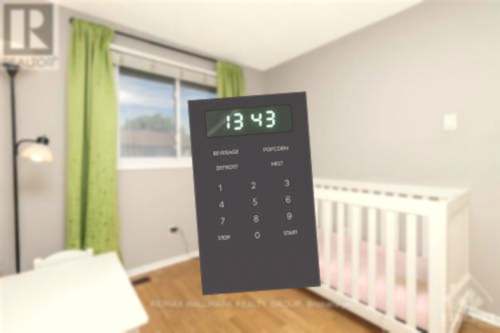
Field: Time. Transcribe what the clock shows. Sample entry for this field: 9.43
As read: 13.43
